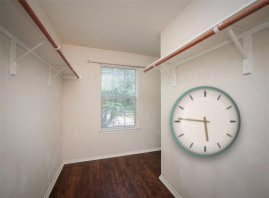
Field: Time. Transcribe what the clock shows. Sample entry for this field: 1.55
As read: 5.46
